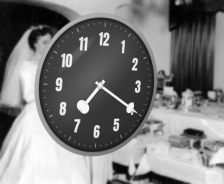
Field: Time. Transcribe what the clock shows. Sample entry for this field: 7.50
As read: 7.20
